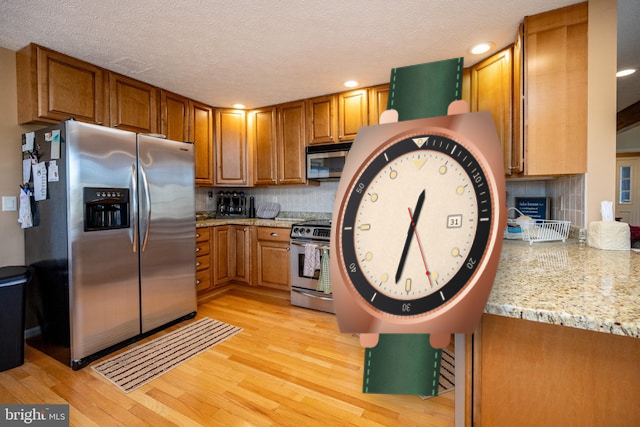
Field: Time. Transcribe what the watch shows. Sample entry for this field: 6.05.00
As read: 12.32.26
